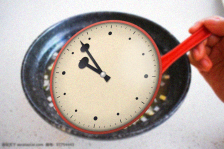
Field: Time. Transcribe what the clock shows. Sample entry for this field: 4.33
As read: 9.53
